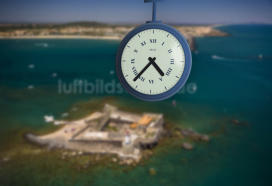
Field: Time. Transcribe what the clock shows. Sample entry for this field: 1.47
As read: 4.37
